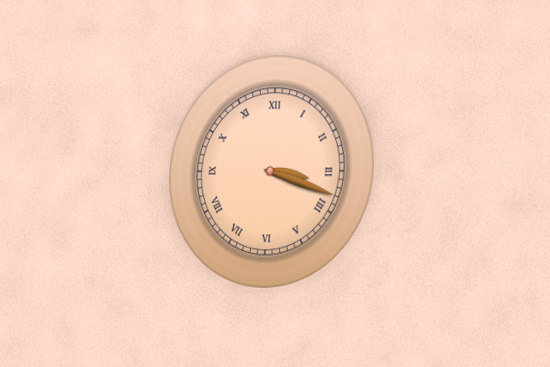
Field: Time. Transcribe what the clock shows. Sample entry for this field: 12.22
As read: 3.18
